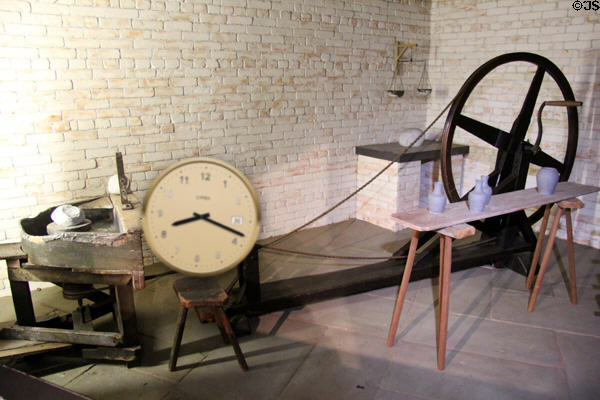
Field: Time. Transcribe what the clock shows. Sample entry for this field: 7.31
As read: 8.18
